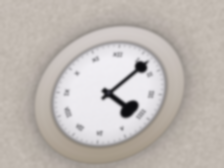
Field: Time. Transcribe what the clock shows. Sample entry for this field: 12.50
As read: 4.07
